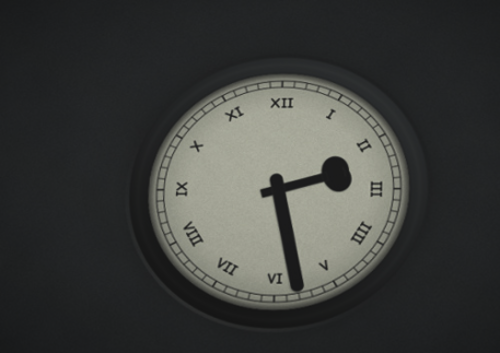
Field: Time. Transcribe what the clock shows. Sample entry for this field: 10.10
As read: 2.28
